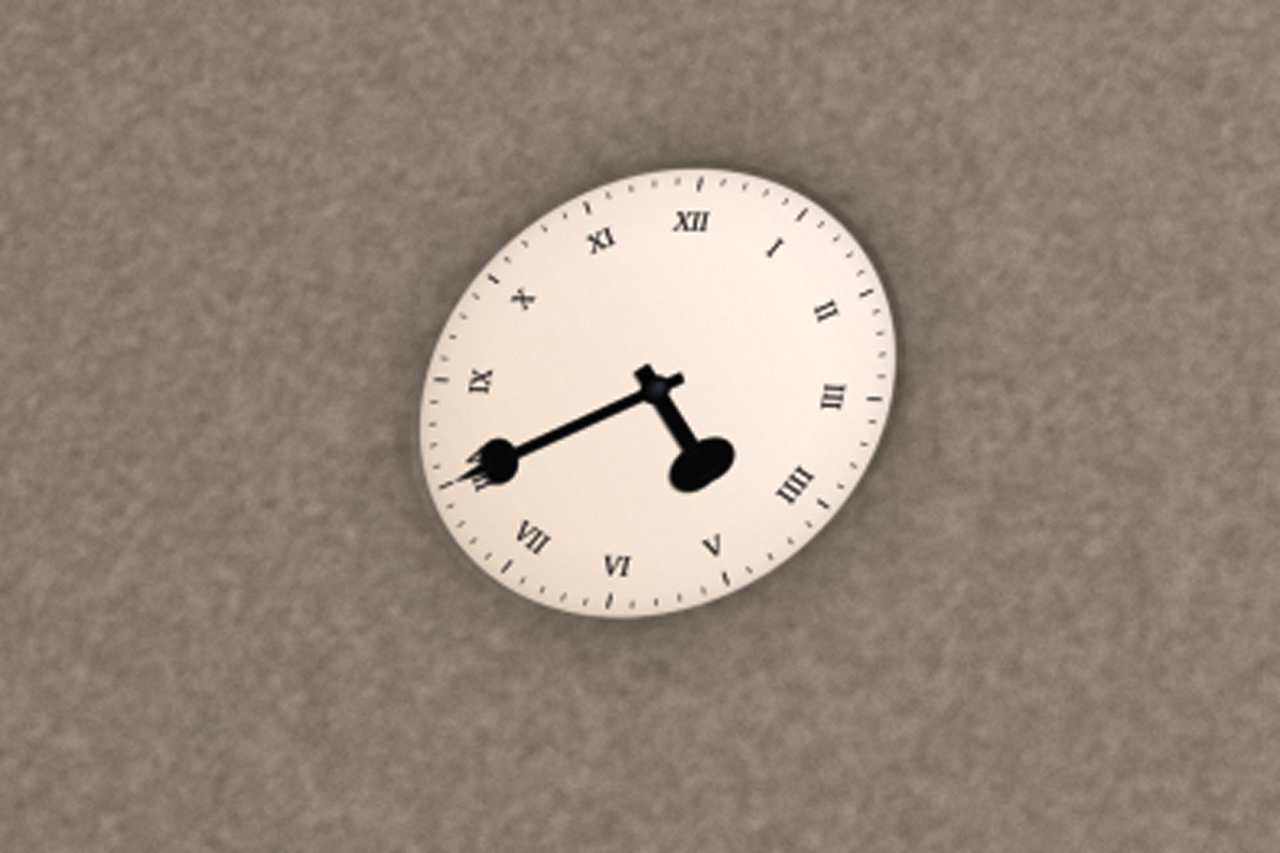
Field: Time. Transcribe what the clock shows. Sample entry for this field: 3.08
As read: 4.40
